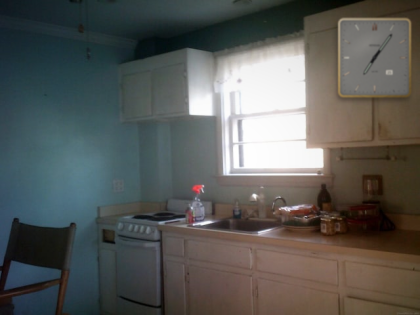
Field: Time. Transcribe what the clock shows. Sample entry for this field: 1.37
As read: 7.06
